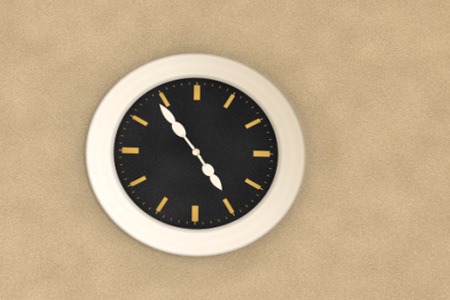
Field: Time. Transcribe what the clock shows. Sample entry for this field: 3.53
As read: 4.54
